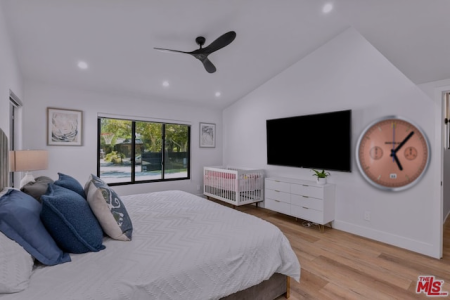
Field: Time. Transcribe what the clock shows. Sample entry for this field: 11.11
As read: 5.07
